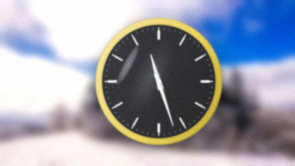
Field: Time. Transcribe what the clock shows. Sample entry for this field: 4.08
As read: 11.27
